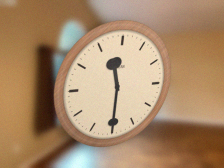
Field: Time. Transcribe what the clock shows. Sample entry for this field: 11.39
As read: 11.30
